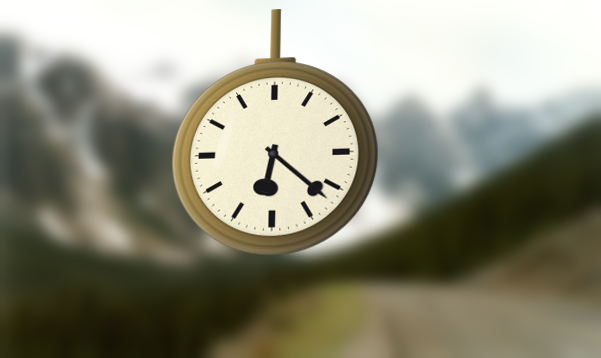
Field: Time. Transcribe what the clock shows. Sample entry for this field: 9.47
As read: 6.22
